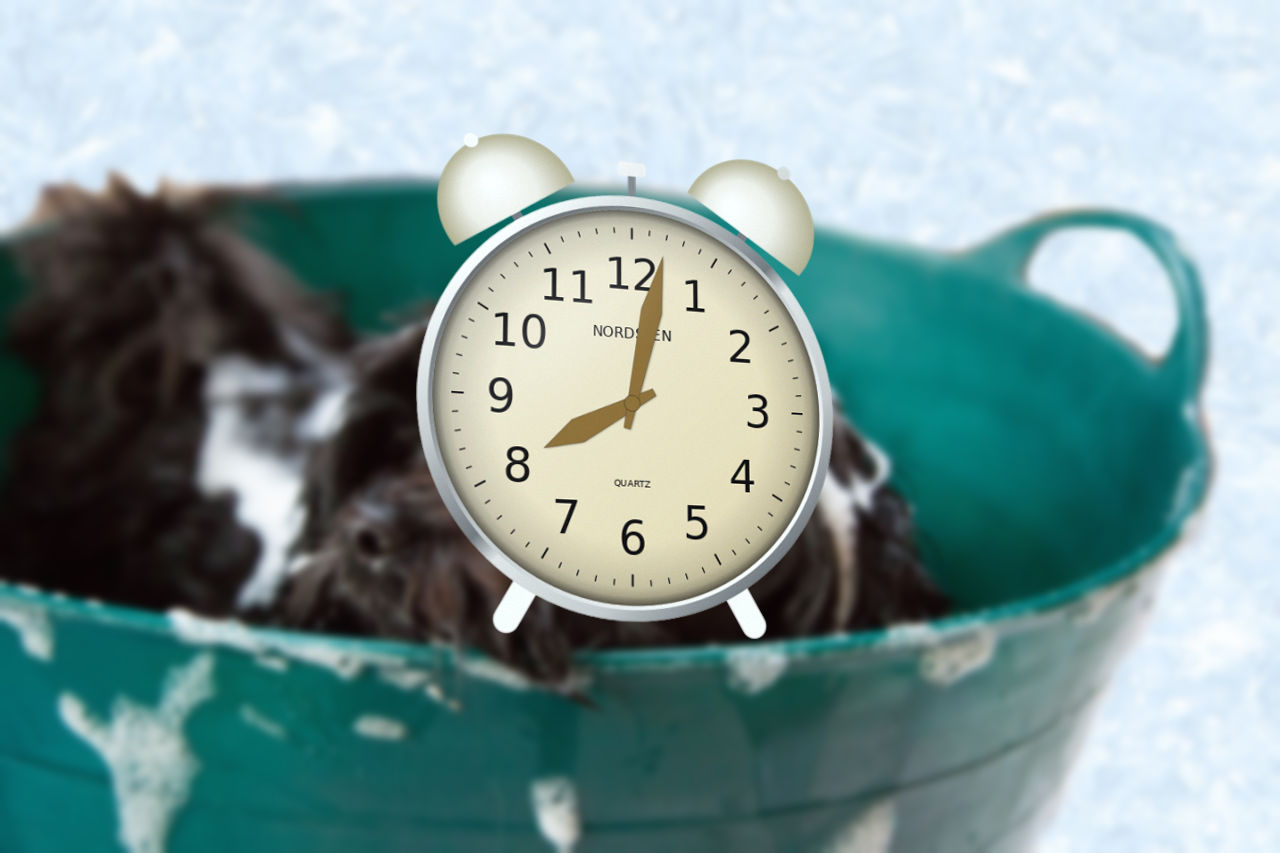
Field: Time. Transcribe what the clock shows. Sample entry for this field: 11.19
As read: 8.02
